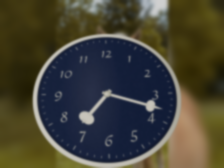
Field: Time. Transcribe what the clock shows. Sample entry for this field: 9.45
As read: 7.18
